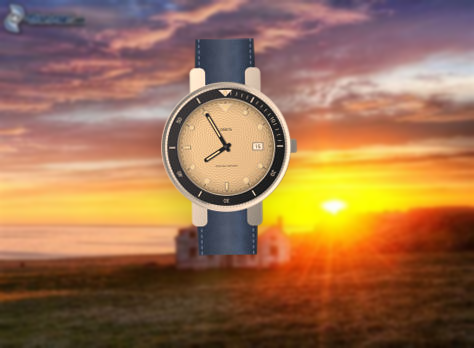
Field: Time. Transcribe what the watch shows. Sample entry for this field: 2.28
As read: 7.55
